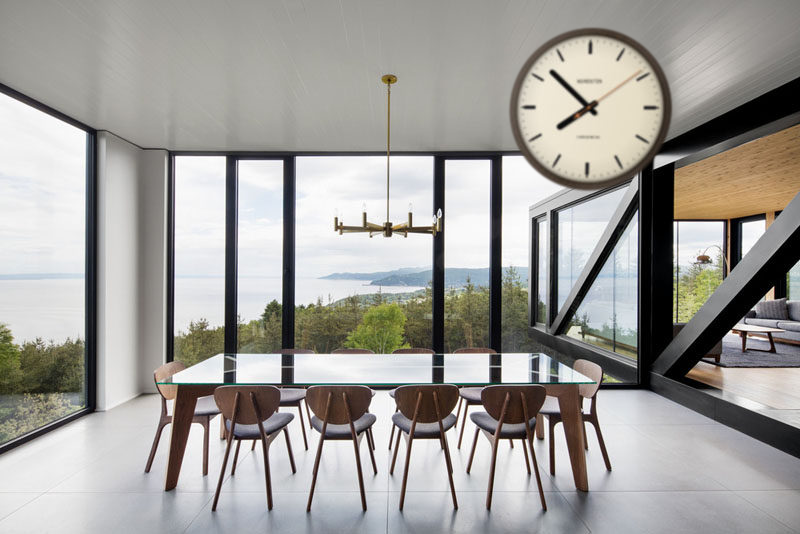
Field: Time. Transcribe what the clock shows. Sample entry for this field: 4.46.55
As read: 7.52.09
